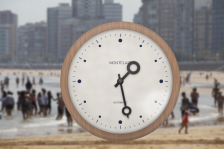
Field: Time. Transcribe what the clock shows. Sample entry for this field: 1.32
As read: 1.28
